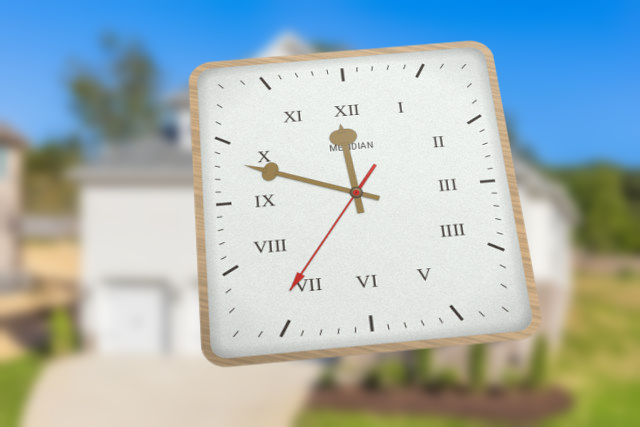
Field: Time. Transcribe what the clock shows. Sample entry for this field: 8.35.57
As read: 11.48.36
